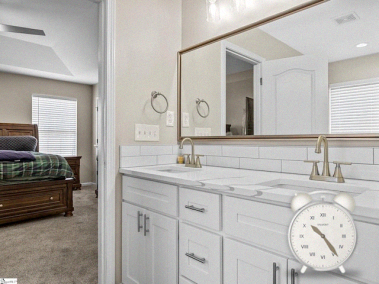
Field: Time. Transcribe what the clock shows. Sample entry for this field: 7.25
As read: 10.24
